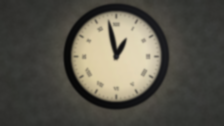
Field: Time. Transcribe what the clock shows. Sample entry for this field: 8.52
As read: 12.58
